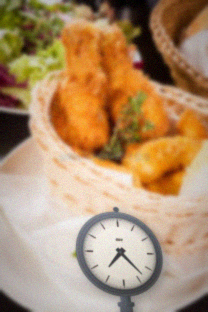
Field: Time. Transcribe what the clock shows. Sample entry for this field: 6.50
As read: 7.23
